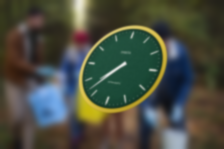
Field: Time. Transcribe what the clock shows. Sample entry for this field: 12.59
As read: 7.37
